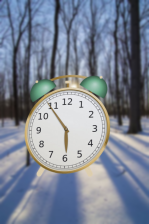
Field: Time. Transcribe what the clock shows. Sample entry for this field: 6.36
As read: 5.54
